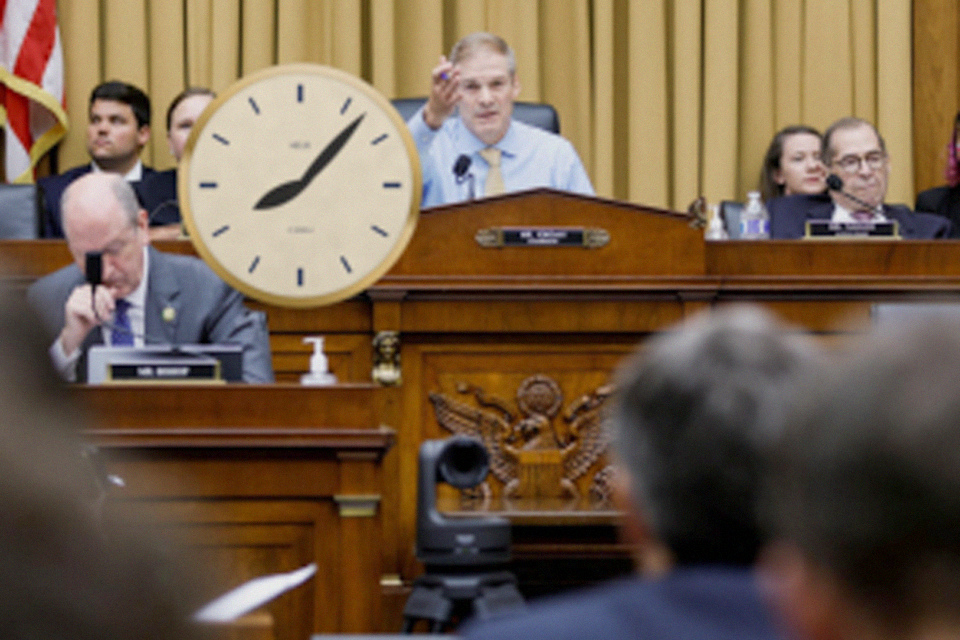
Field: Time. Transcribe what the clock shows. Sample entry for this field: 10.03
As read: 8.07
